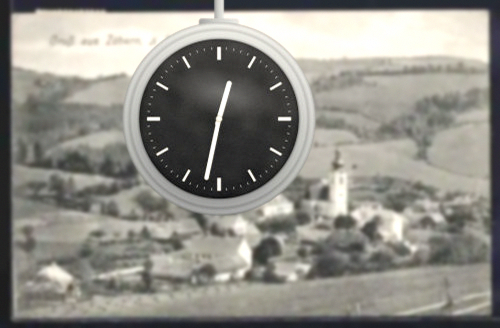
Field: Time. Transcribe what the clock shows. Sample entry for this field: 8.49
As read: 12.32
